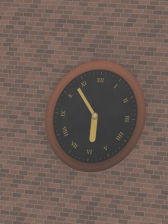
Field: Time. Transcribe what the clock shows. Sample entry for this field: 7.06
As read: 5.53
